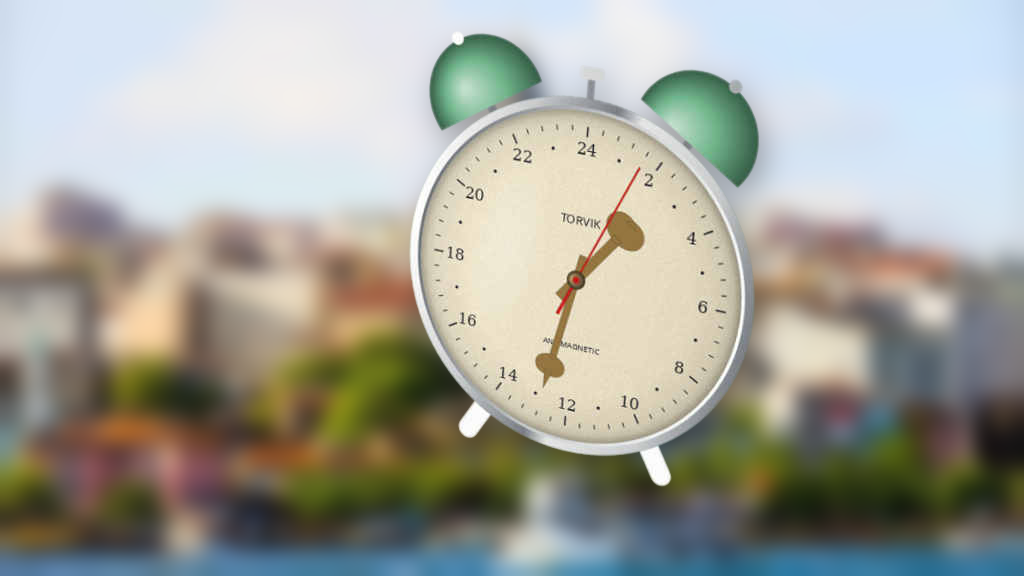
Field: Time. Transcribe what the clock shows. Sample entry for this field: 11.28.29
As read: 2.32.04
